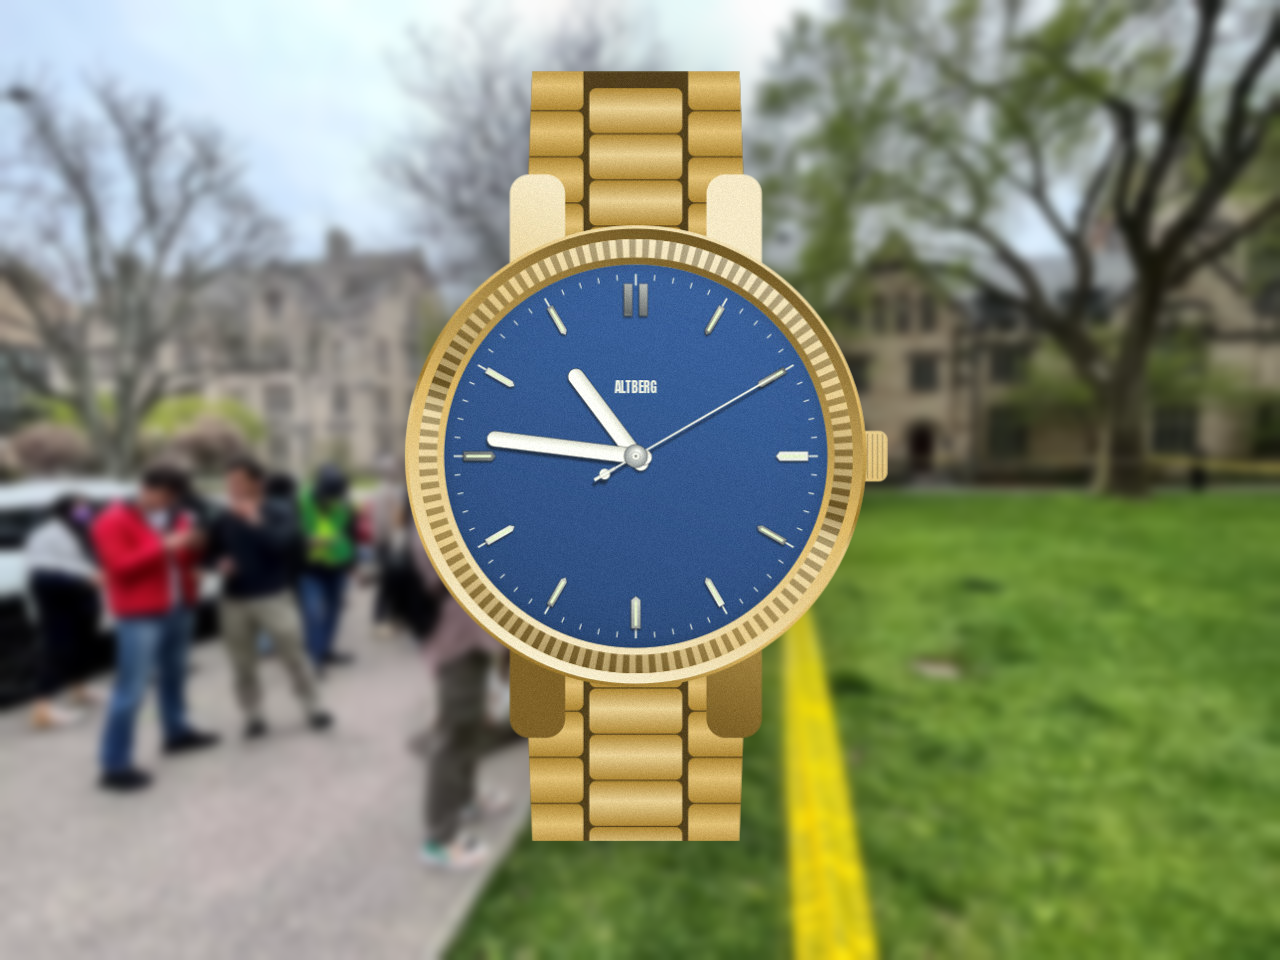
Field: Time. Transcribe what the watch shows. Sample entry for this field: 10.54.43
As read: 10.46.10
